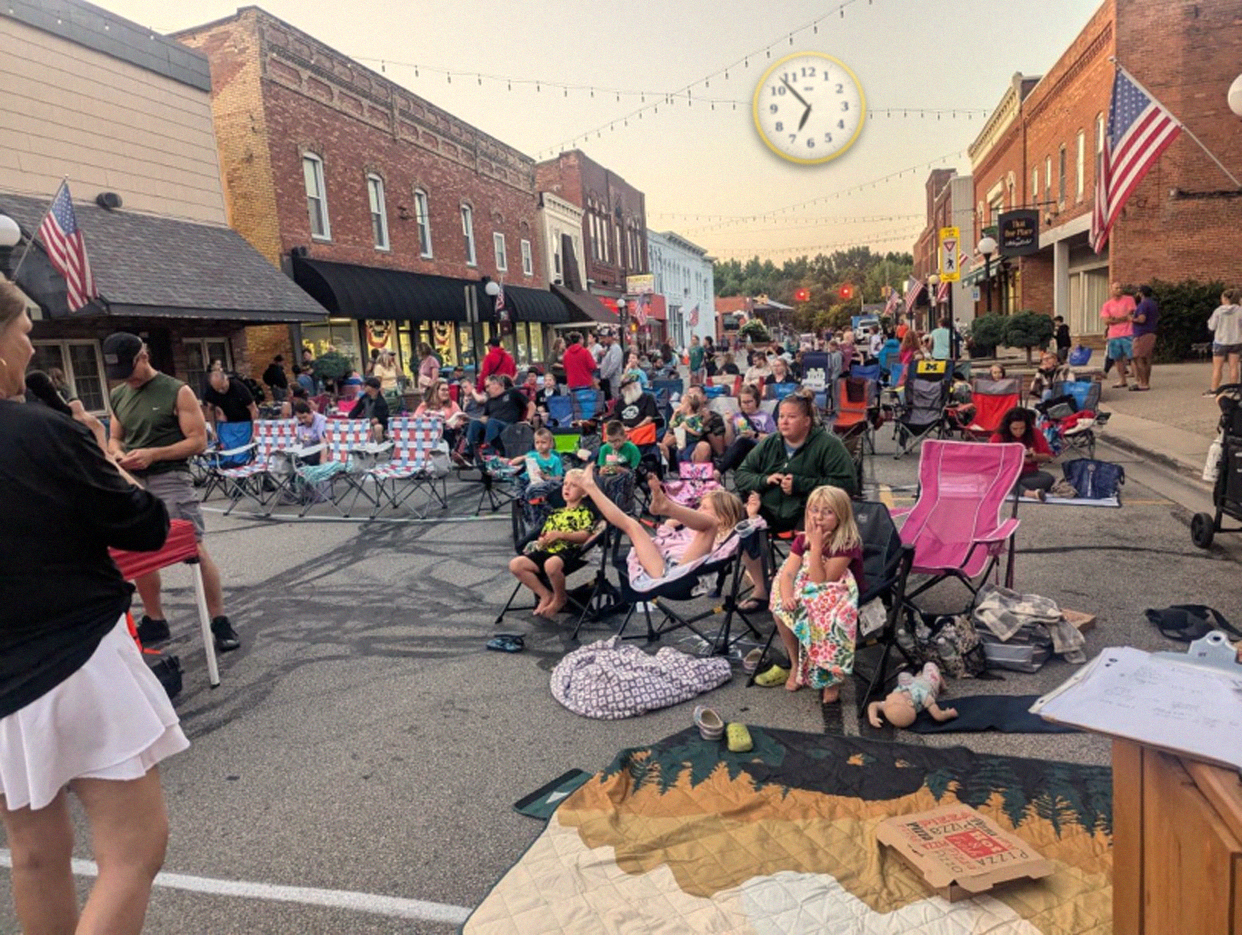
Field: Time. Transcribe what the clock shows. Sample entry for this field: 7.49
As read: 6.53
